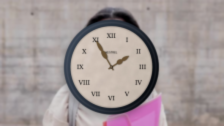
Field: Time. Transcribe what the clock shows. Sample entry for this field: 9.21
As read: 1.55
